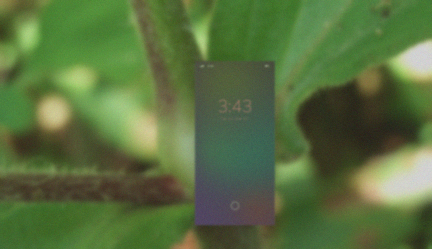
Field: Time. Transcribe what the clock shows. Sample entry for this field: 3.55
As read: 3.43
